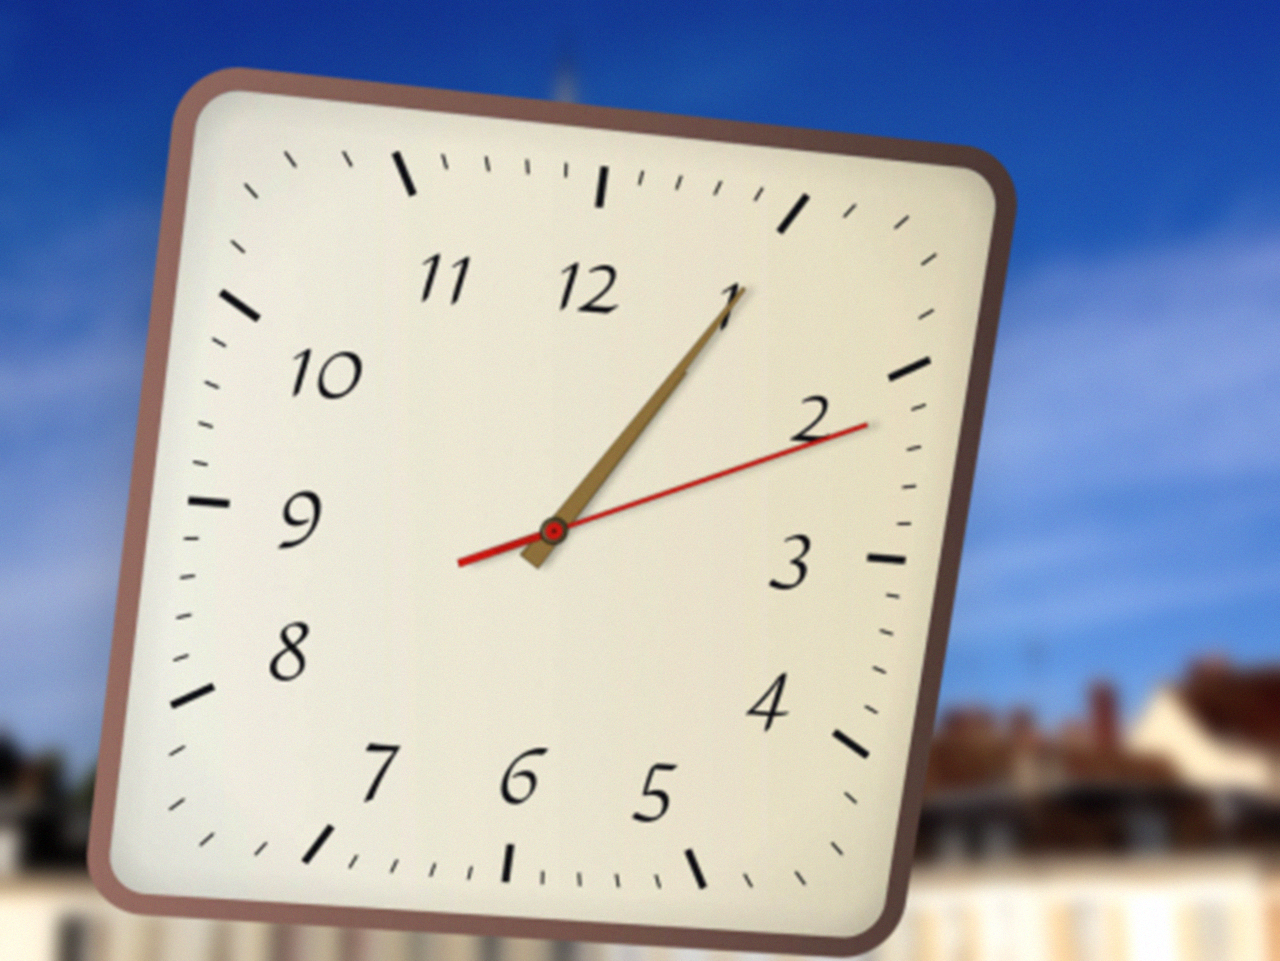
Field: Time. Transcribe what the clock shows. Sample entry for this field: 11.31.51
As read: 1.05.11
